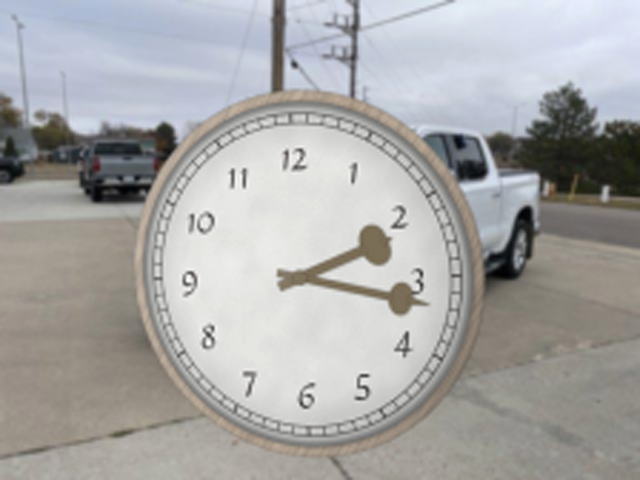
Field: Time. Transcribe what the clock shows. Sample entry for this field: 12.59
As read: 2.17
